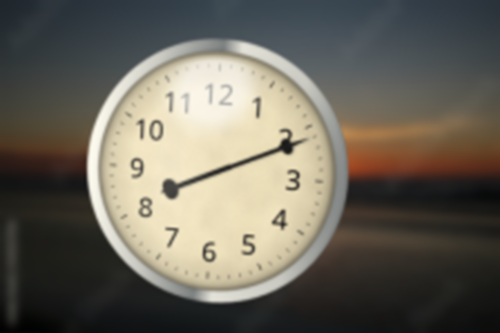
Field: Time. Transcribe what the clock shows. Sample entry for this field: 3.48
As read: 8.11
